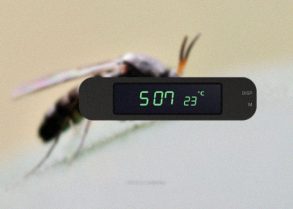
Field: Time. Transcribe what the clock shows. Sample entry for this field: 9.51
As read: 5.07
